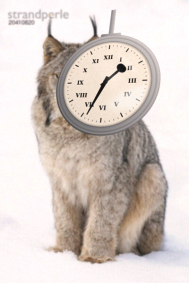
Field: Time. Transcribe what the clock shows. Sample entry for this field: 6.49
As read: 1.34
